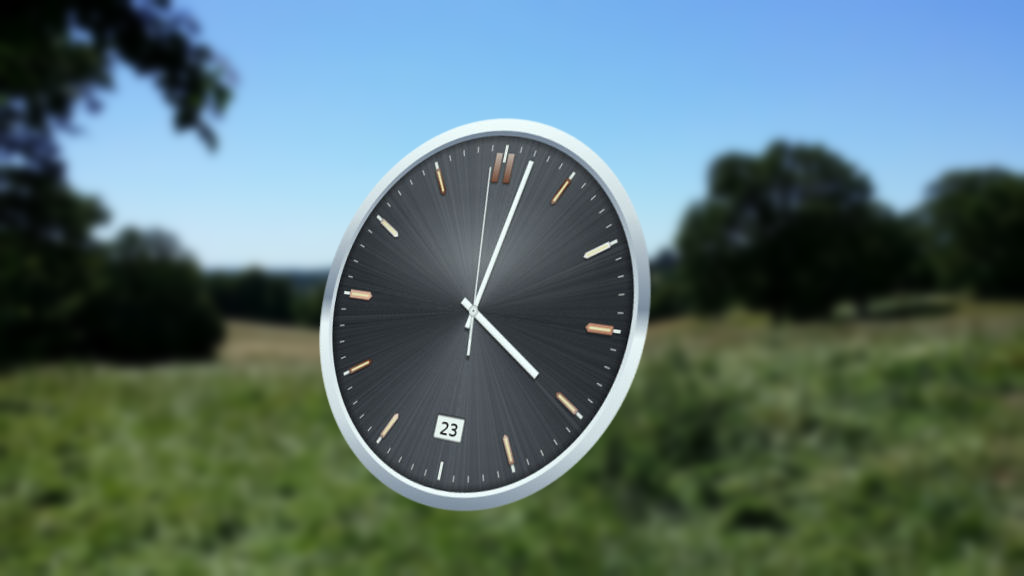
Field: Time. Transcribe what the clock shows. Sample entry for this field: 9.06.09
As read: 4.01.59
